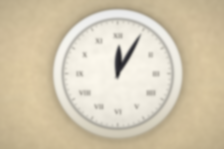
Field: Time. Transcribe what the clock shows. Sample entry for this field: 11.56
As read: 12.05
